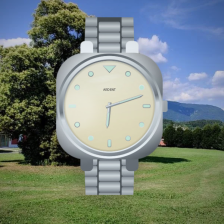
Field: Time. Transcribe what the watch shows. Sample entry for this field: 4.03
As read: 6.12
